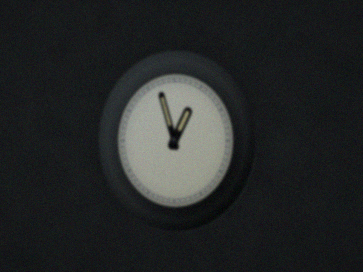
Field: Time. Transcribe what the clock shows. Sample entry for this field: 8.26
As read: 12.57
